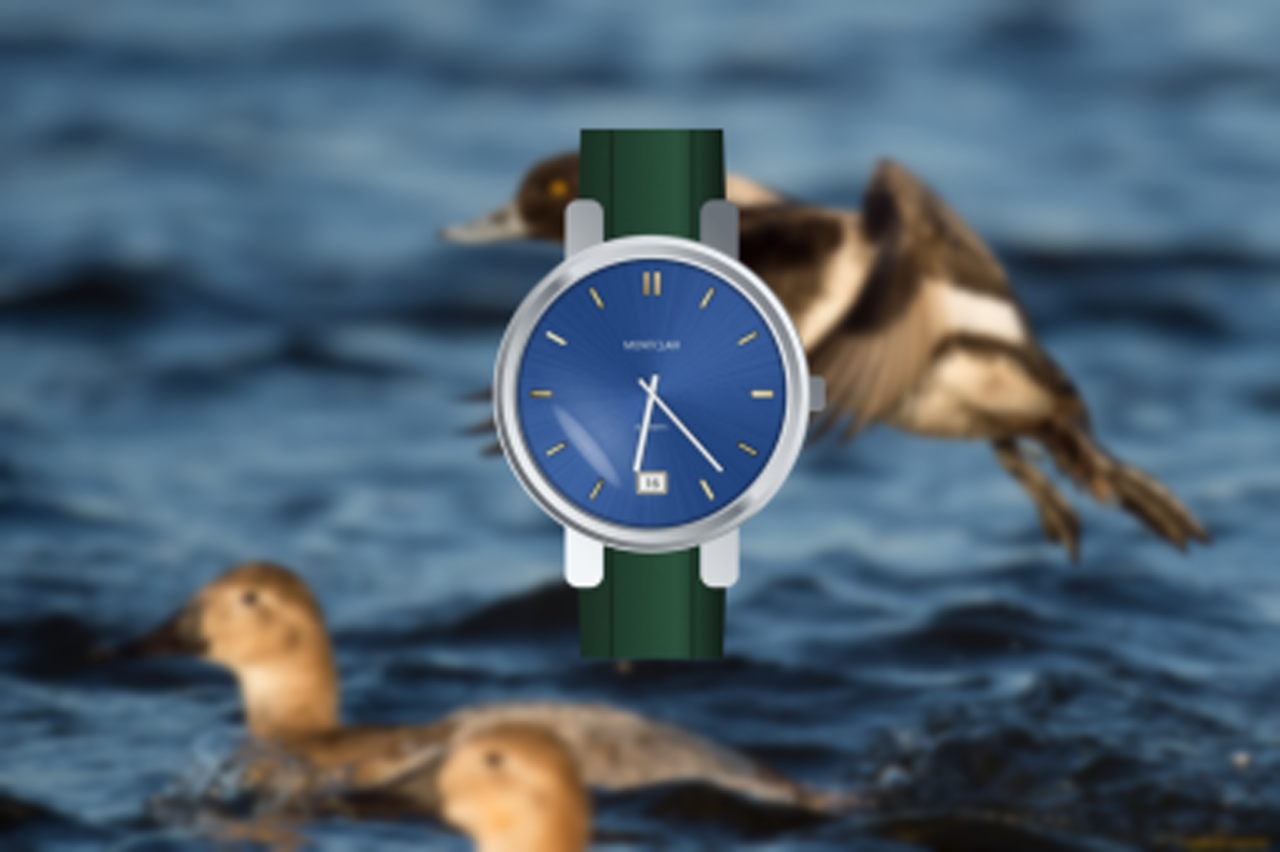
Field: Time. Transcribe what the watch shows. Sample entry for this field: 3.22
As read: 6.23
